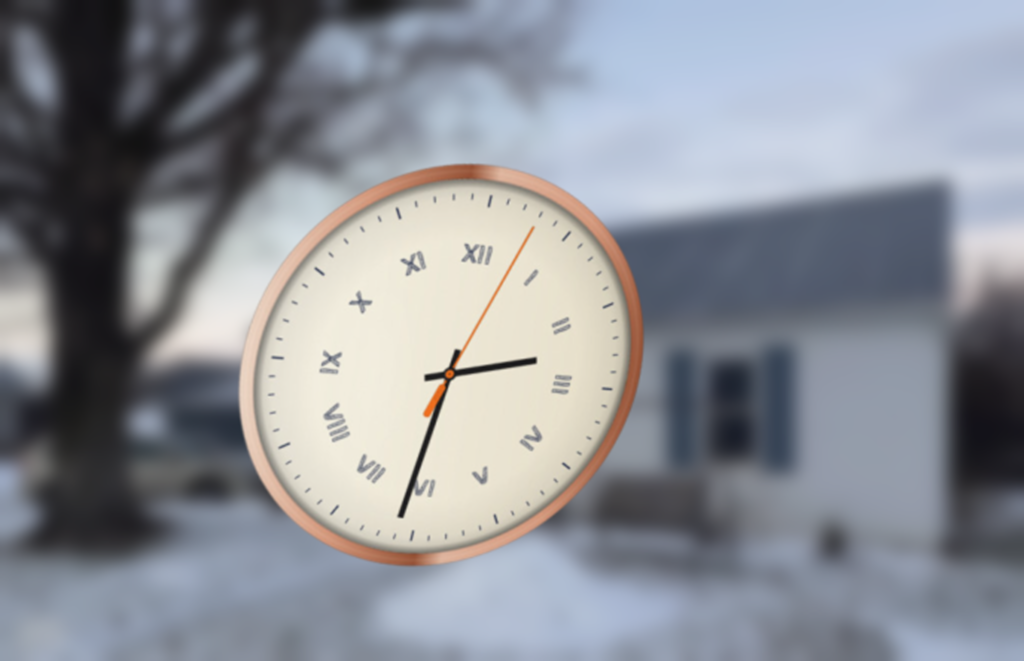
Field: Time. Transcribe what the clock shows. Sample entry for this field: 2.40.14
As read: 2.31.03
